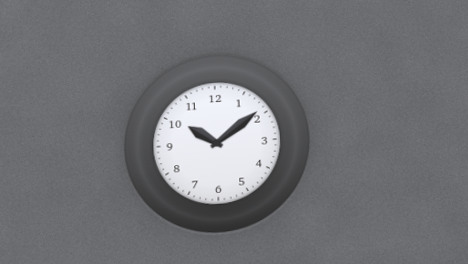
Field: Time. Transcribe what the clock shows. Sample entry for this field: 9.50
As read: 10.09
